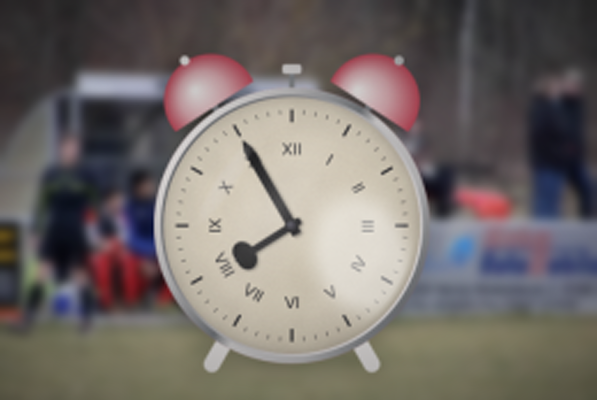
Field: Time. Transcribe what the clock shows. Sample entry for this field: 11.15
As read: 7.55
